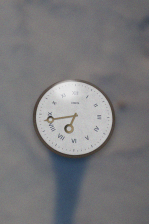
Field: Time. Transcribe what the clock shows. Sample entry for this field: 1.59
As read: 6.43
